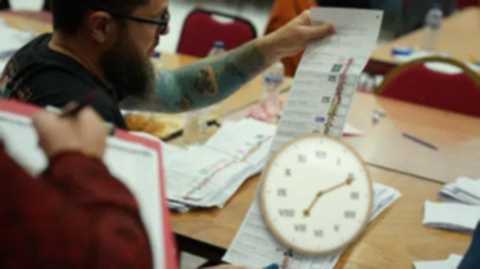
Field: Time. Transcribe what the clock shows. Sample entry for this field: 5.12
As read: 7.11
